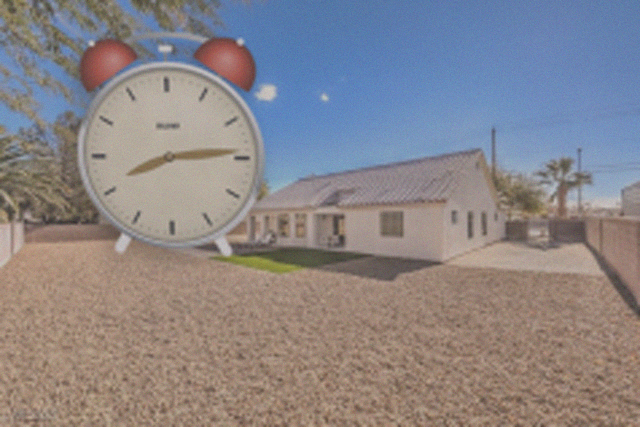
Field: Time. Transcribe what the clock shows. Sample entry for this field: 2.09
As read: 8.14
